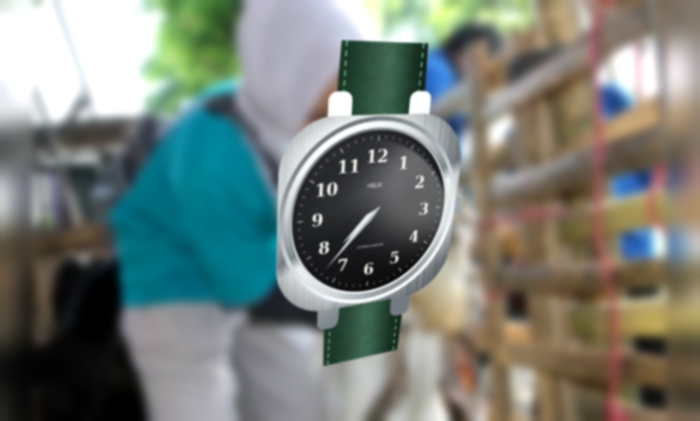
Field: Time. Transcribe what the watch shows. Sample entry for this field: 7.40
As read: 7.37
